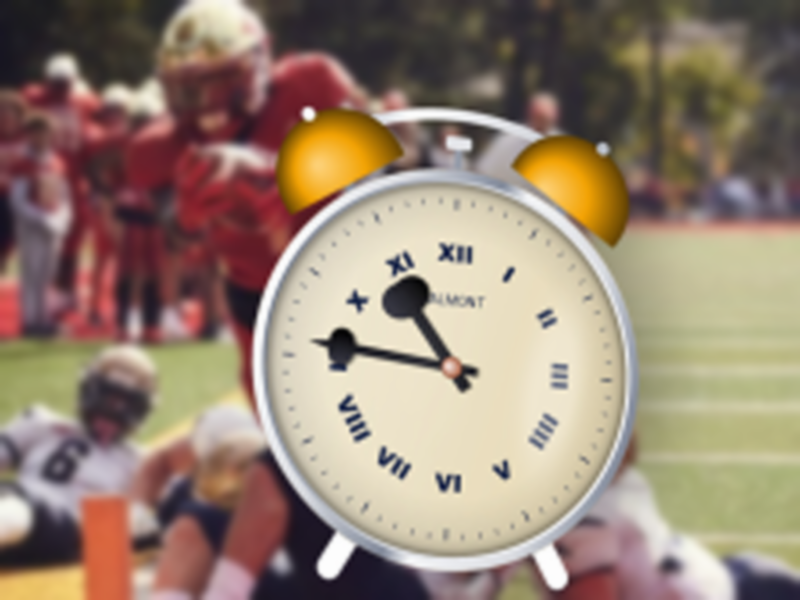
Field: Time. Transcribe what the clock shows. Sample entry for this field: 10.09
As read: 10.46
